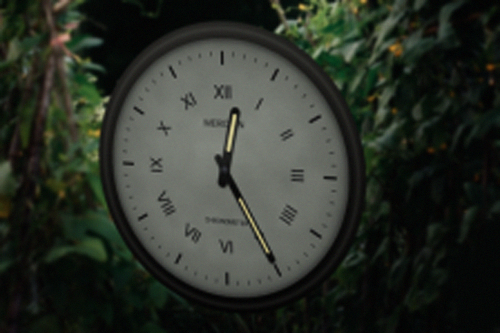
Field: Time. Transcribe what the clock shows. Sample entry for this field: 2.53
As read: 12.25
